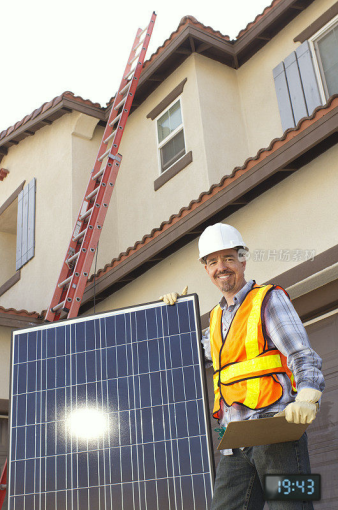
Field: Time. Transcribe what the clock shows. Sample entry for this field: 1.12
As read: 19.43
